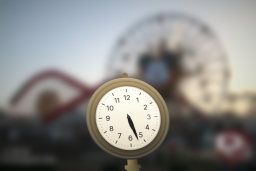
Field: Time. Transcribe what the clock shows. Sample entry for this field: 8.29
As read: 5.27
